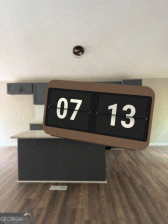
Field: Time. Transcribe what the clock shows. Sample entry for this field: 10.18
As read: 7.13
